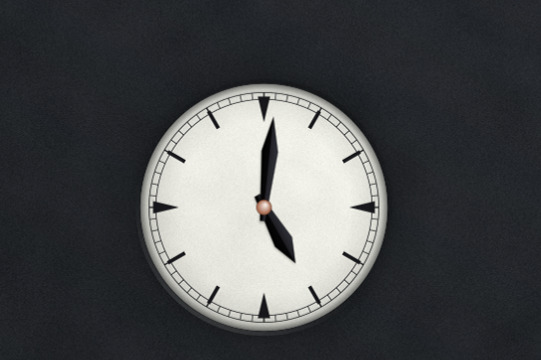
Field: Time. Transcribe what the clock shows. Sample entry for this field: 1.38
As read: 5.01
